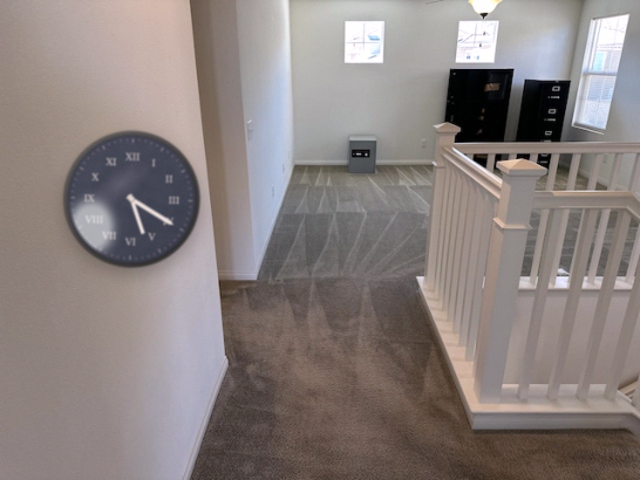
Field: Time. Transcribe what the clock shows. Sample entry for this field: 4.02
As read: 5.20
